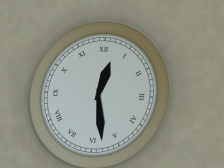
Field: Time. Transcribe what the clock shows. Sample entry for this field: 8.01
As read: 12.28
